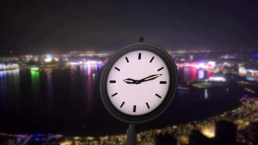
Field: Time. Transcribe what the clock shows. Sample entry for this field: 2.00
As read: 9.12
